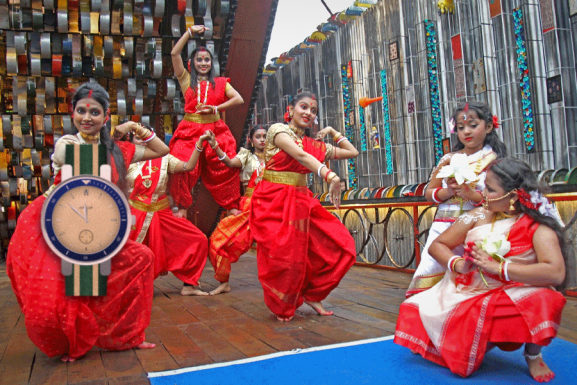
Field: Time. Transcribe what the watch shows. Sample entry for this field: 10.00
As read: 11.52
